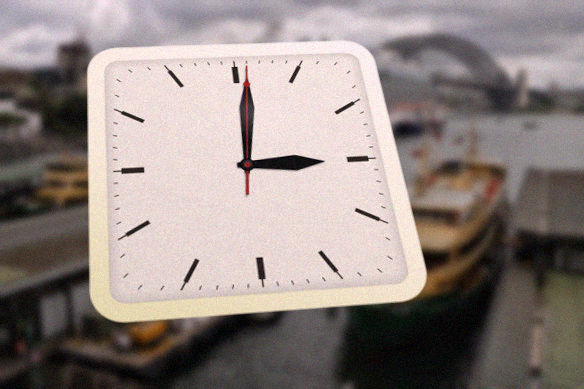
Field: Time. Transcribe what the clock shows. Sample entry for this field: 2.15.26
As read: 3.01.01
